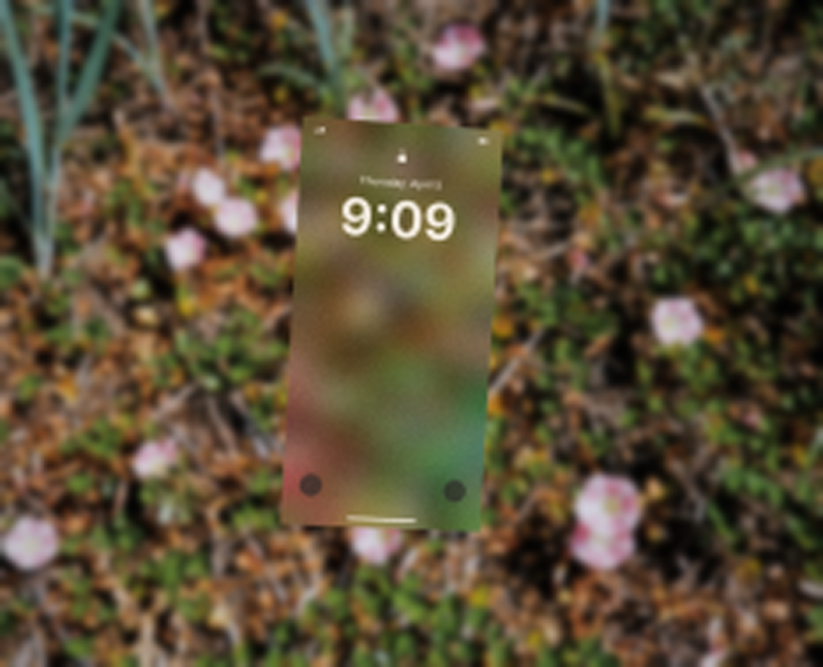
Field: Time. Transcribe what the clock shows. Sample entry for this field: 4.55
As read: 9.09
